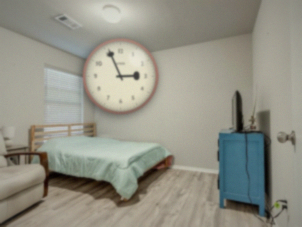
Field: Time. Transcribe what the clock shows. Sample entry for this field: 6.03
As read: 2.56
